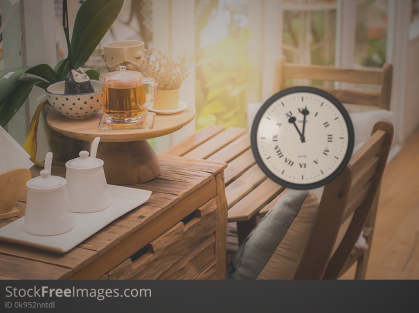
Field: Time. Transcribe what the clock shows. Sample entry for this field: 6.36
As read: 11.01
